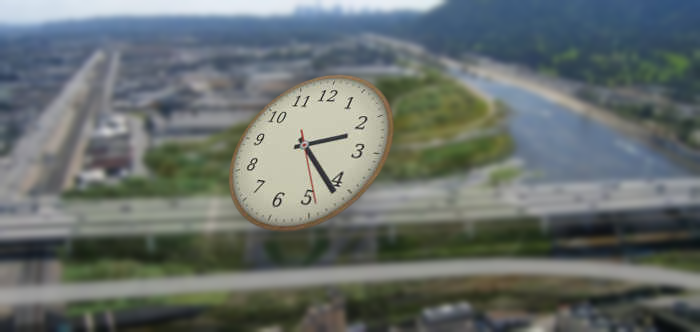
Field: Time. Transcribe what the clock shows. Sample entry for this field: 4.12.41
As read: 2.21.24
